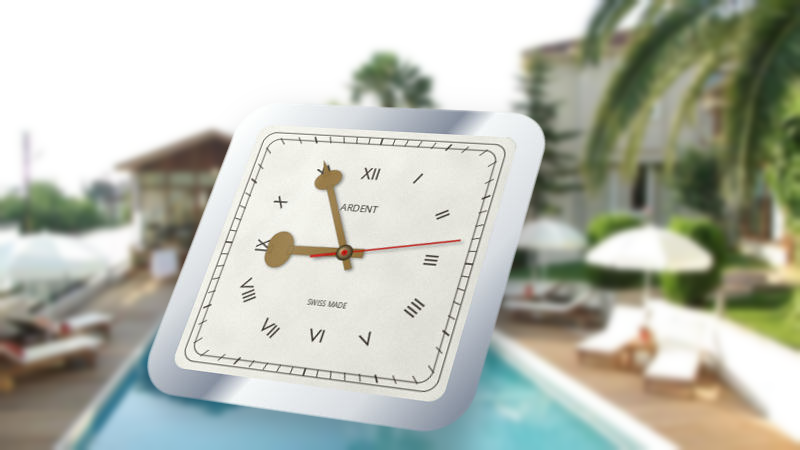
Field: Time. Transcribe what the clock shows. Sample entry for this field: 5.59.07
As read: 8.55.13
